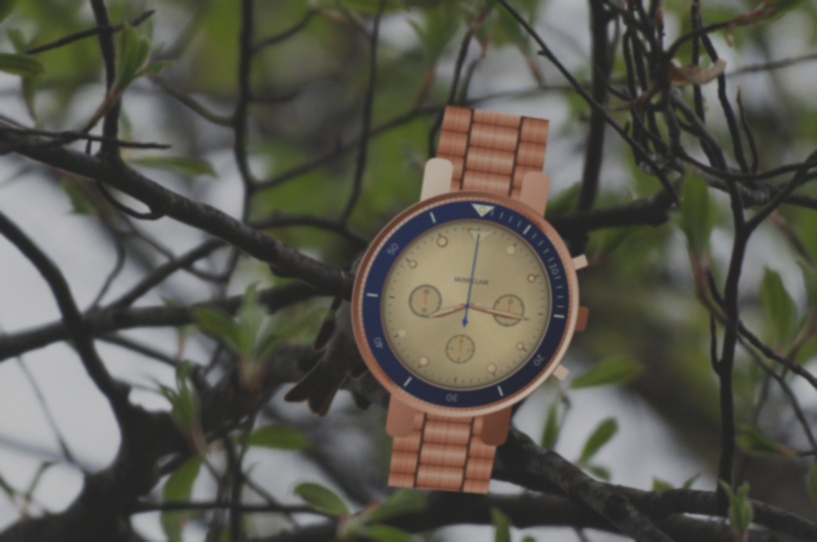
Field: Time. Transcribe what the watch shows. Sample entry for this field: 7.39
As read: 8.16
